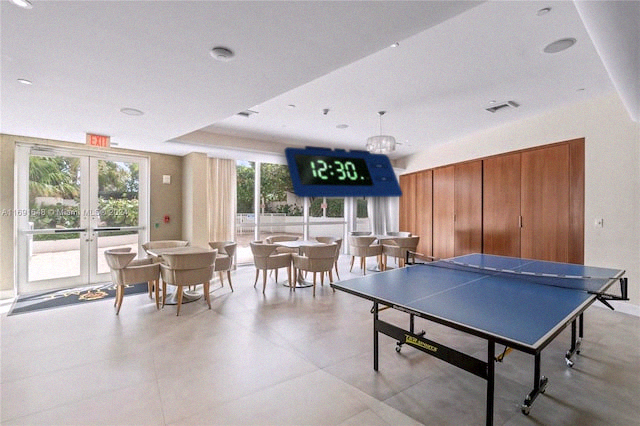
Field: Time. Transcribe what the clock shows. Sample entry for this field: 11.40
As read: 12.30
